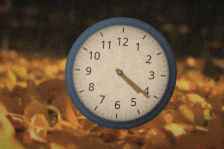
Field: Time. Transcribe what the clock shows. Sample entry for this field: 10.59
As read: 4.21
